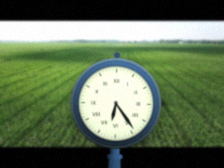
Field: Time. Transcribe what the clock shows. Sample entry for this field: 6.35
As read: 6.24
